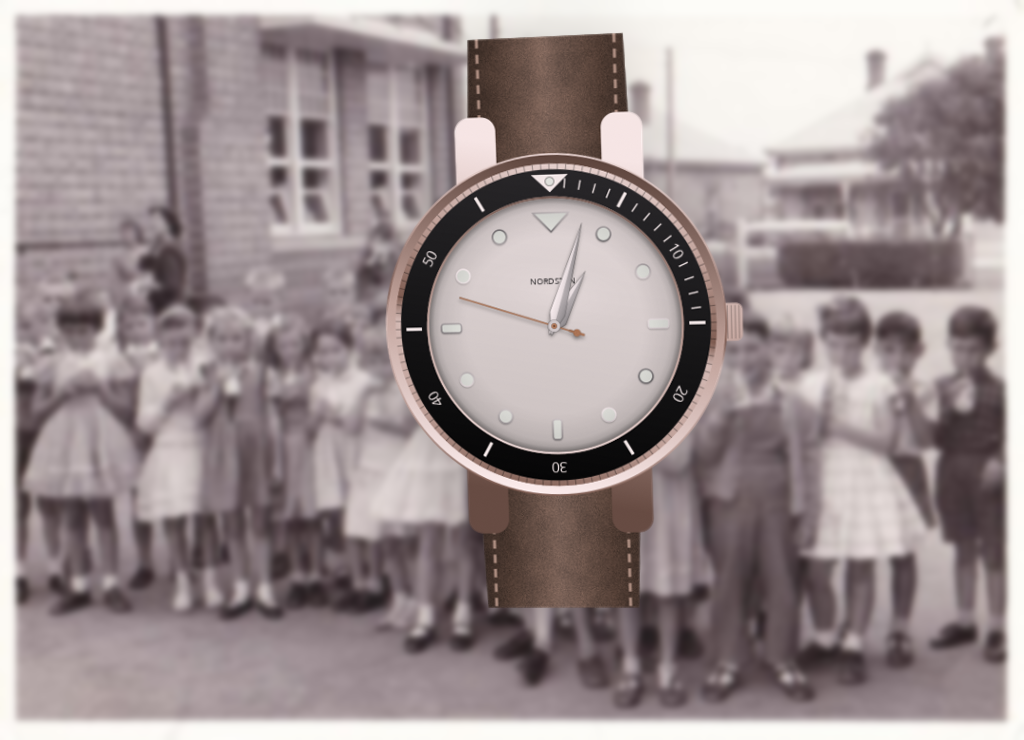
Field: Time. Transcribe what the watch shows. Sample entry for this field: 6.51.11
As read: 1.02.48
